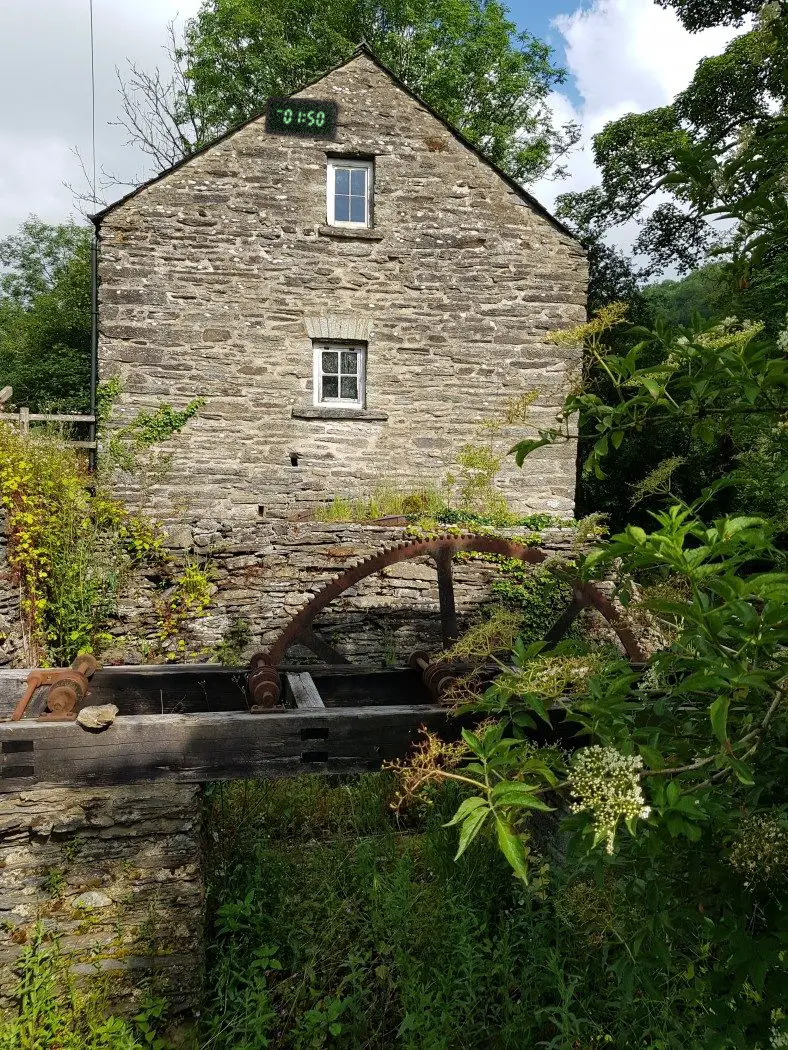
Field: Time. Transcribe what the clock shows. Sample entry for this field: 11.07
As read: 1.50
